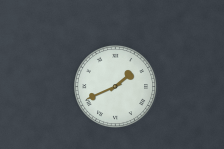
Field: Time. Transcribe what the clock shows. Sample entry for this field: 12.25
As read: 1.41
